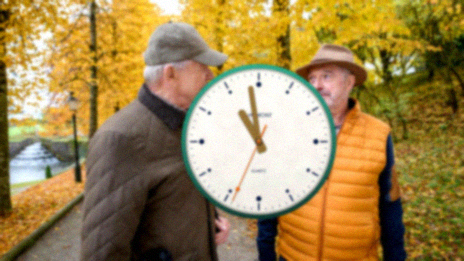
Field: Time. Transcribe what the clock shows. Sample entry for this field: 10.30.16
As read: 10.58.34
